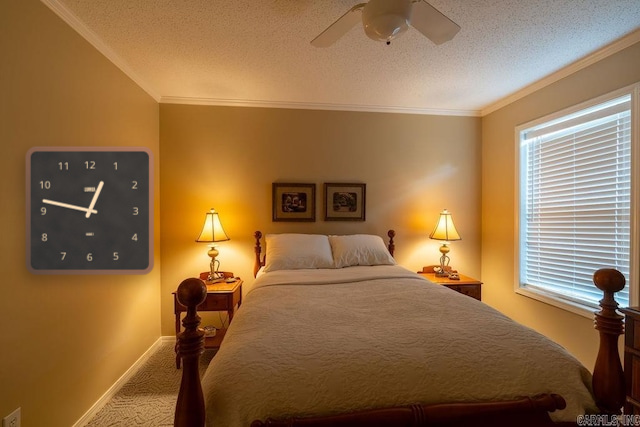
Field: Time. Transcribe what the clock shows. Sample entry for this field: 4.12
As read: 12.47
